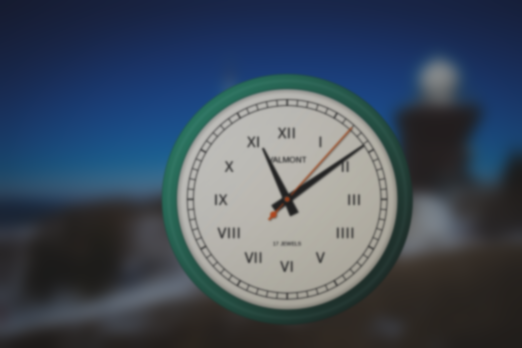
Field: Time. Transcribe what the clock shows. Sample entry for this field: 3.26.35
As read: 11.09.07
